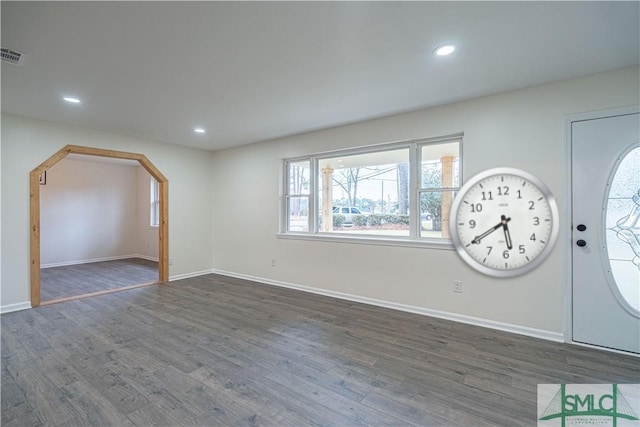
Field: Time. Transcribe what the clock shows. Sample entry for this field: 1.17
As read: 5.40
